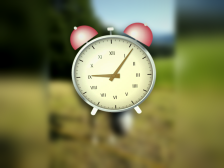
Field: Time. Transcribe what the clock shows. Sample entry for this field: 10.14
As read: 9.06
